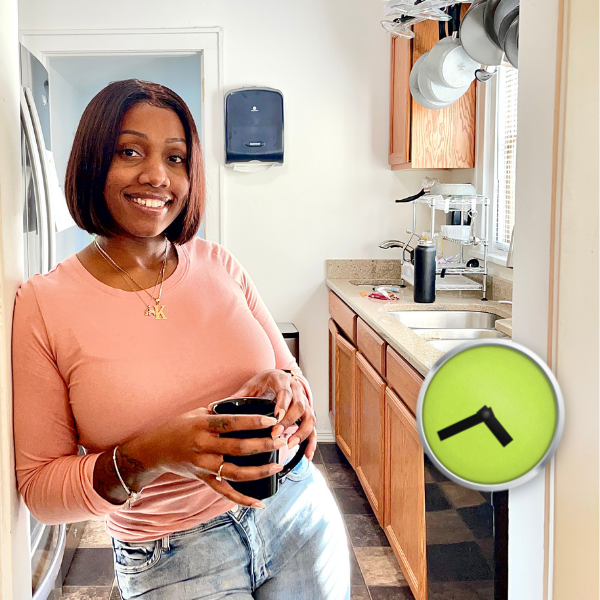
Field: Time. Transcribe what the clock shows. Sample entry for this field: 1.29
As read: 4.41
